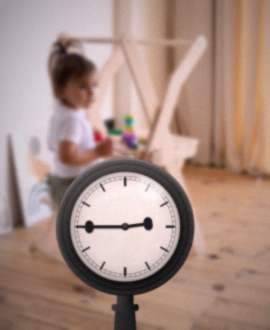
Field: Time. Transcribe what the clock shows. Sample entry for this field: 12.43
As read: 2.45
